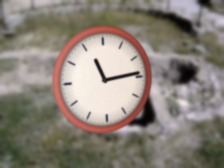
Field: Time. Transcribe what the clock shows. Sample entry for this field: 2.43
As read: 11.14
